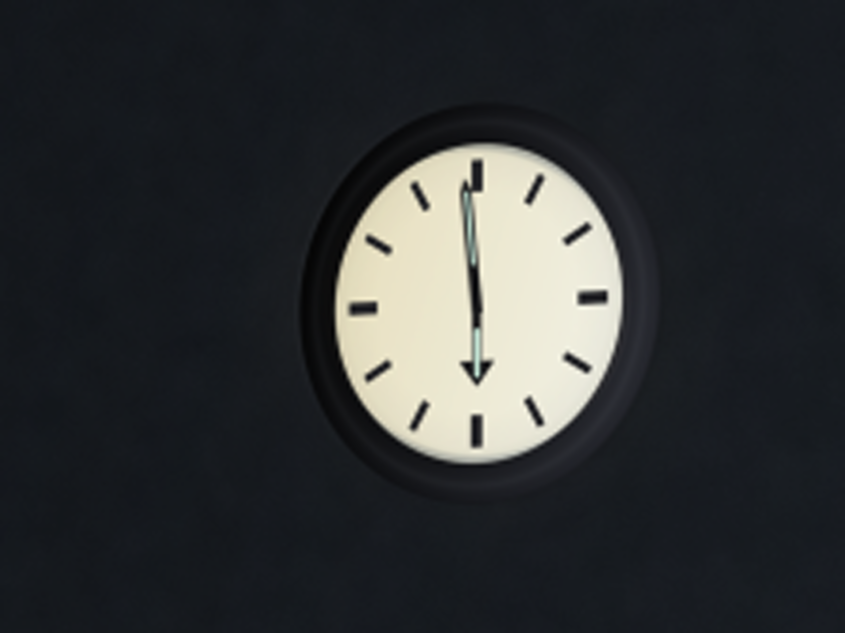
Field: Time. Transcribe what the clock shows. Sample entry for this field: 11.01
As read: 5.59
